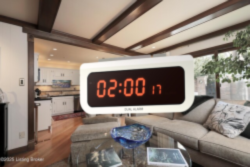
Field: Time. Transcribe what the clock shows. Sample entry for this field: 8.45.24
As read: 2.00.17
